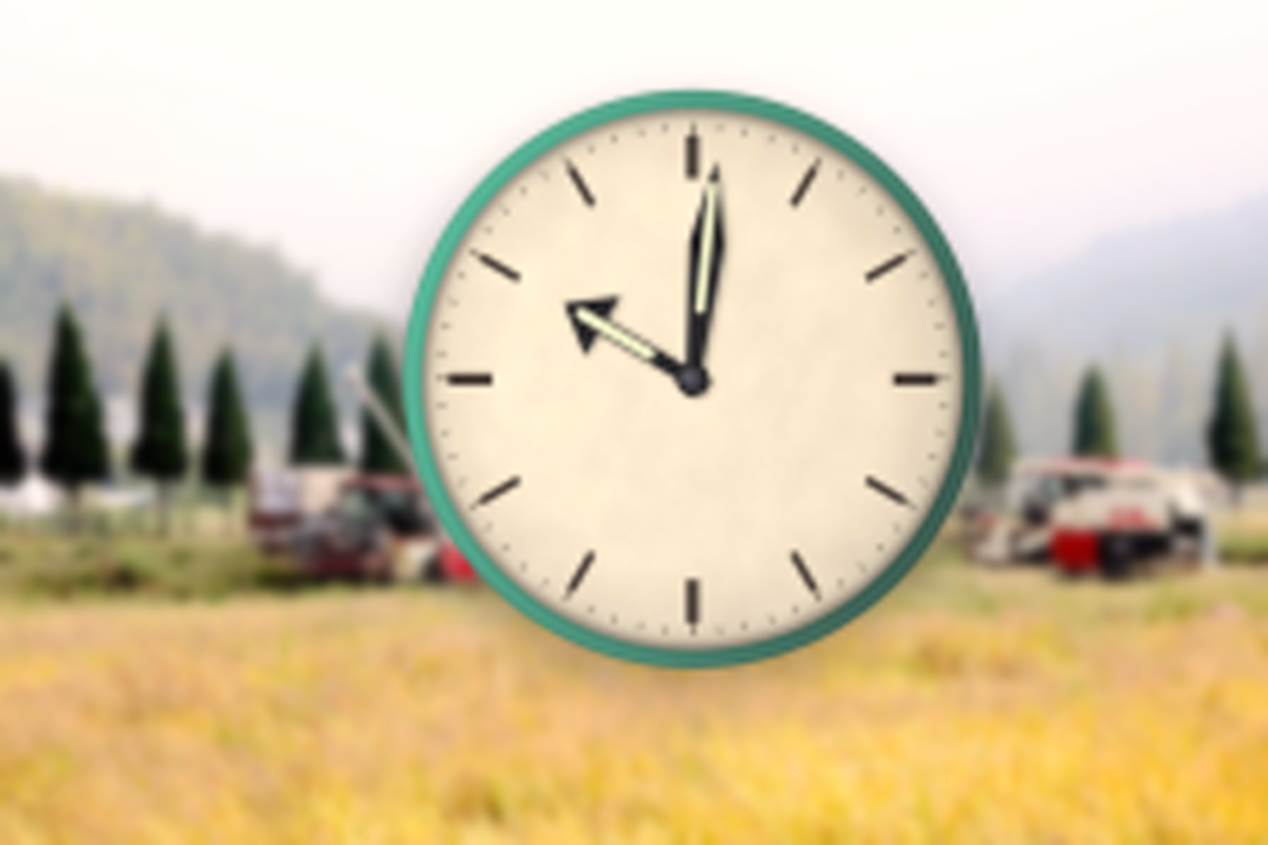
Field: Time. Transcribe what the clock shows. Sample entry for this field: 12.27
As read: 10.01
